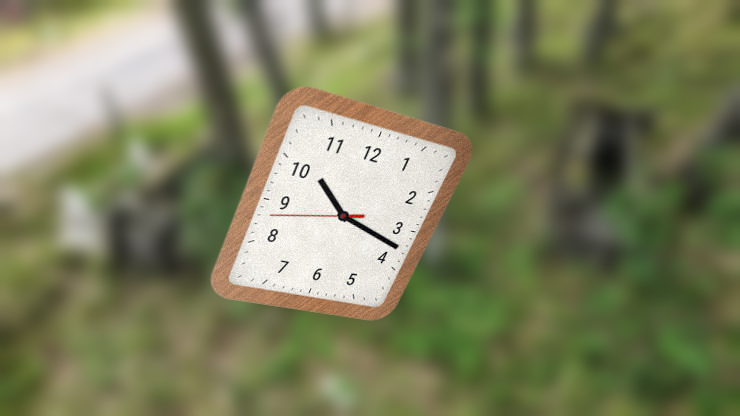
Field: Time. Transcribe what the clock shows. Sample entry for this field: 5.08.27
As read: 10.17.43
